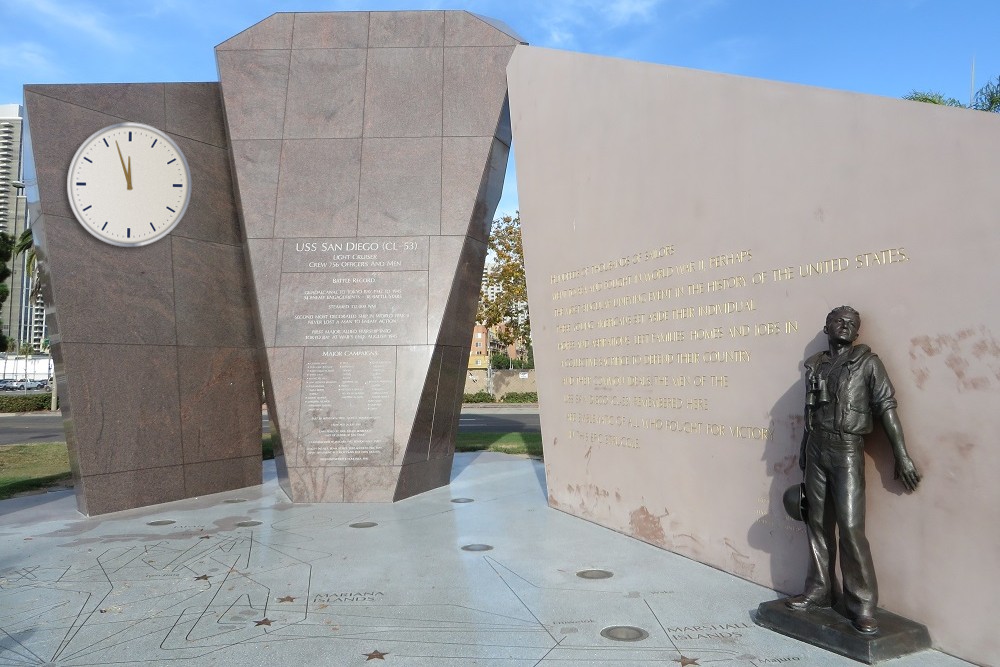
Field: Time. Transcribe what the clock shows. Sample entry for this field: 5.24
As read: 11.57
